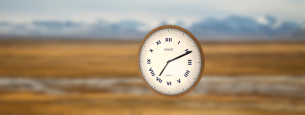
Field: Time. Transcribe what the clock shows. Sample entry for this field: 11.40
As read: 7.11
